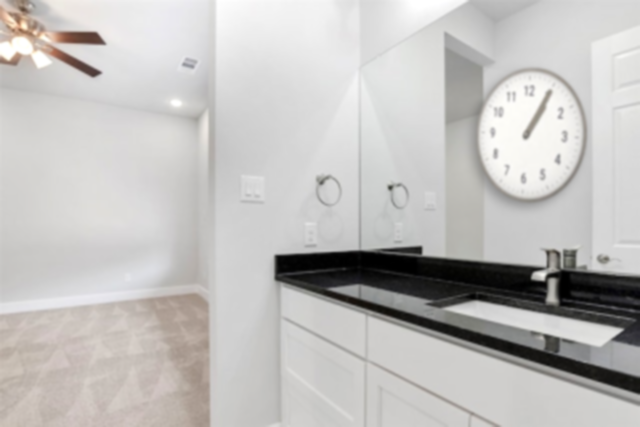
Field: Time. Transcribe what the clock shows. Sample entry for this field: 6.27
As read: 1.05
